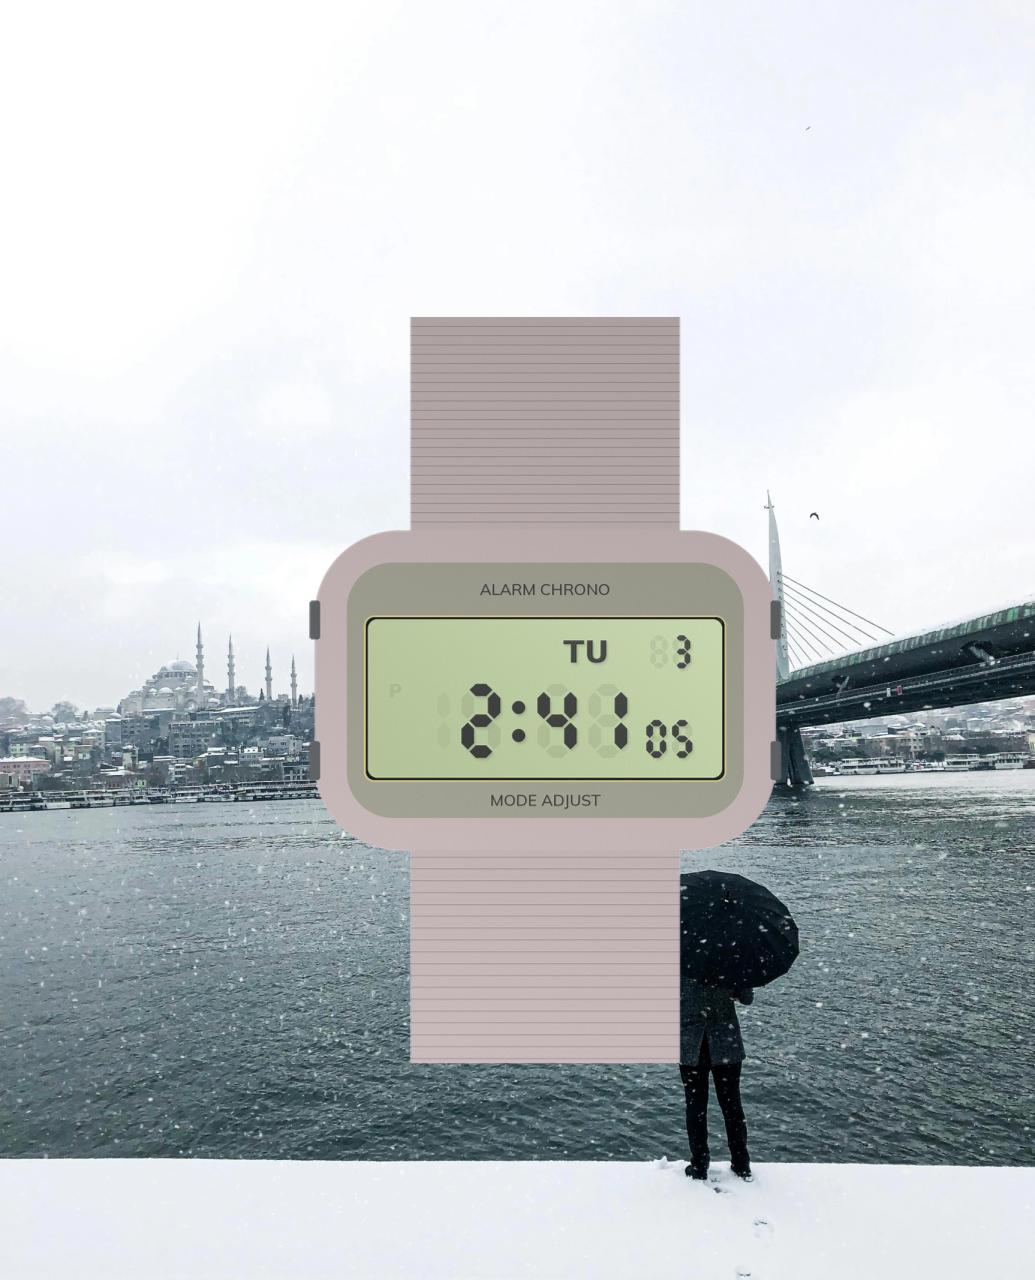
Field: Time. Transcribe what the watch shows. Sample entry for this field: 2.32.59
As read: 2.41.05
